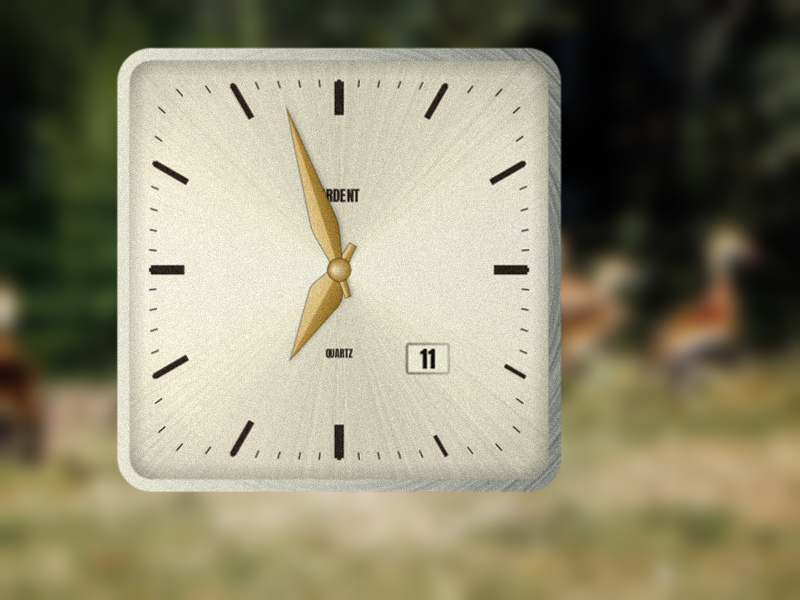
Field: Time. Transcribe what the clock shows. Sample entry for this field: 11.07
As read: 6.57
